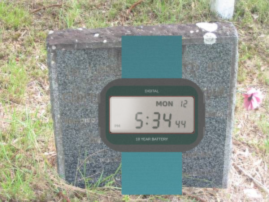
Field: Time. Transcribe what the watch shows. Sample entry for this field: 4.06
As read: 5.34
